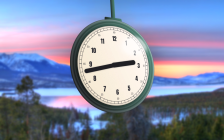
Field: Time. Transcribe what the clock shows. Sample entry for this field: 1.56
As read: 2.43
